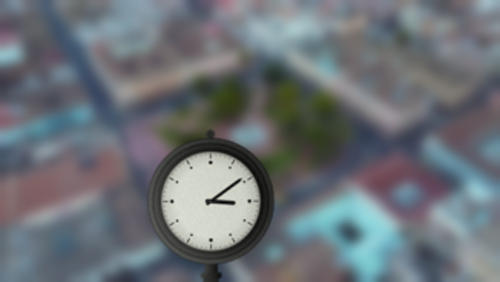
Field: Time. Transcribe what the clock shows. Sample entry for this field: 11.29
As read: 3.09
